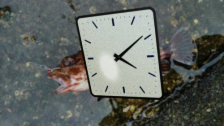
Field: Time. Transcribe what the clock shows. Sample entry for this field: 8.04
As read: 4.09
